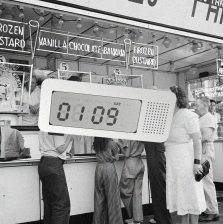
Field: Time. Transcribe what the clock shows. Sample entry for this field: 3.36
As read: 1.09
